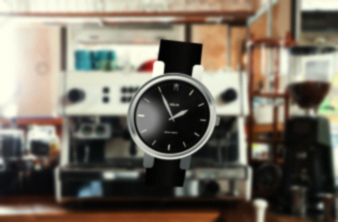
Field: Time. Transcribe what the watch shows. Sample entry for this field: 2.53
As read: 1.55
